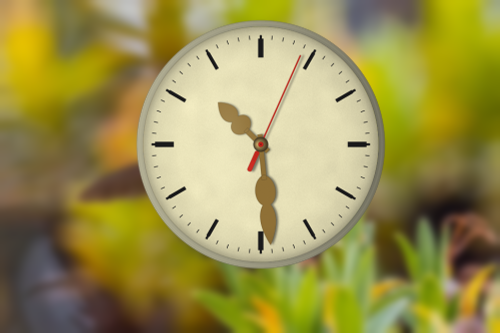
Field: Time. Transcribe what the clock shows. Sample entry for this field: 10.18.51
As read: 10.29.04
